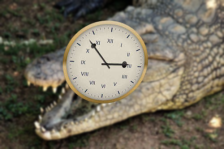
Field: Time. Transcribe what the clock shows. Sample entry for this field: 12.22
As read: 2.53
